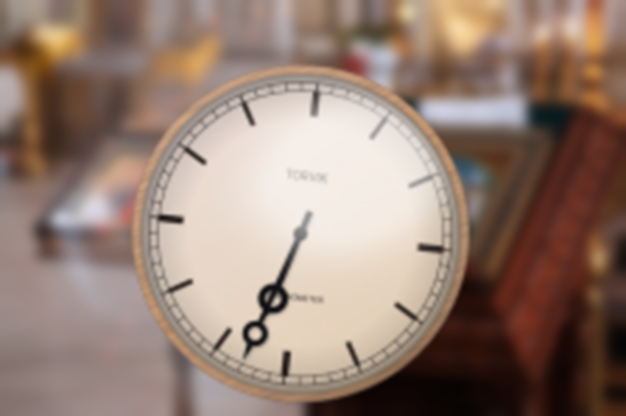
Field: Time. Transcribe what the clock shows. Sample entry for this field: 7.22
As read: 6.33
